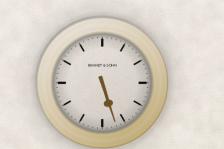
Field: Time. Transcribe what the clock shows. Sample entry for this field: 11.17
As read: 5.27
